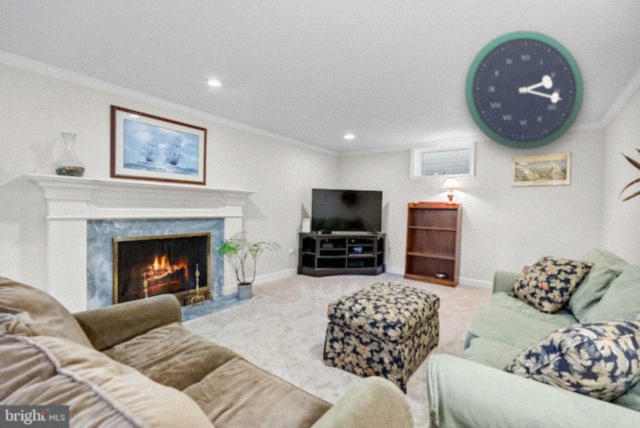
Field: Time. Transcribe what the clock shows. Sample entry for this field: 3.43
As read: 2.17
